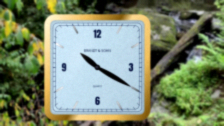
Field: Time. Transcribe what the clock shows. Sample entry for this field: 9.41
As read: 10.20
